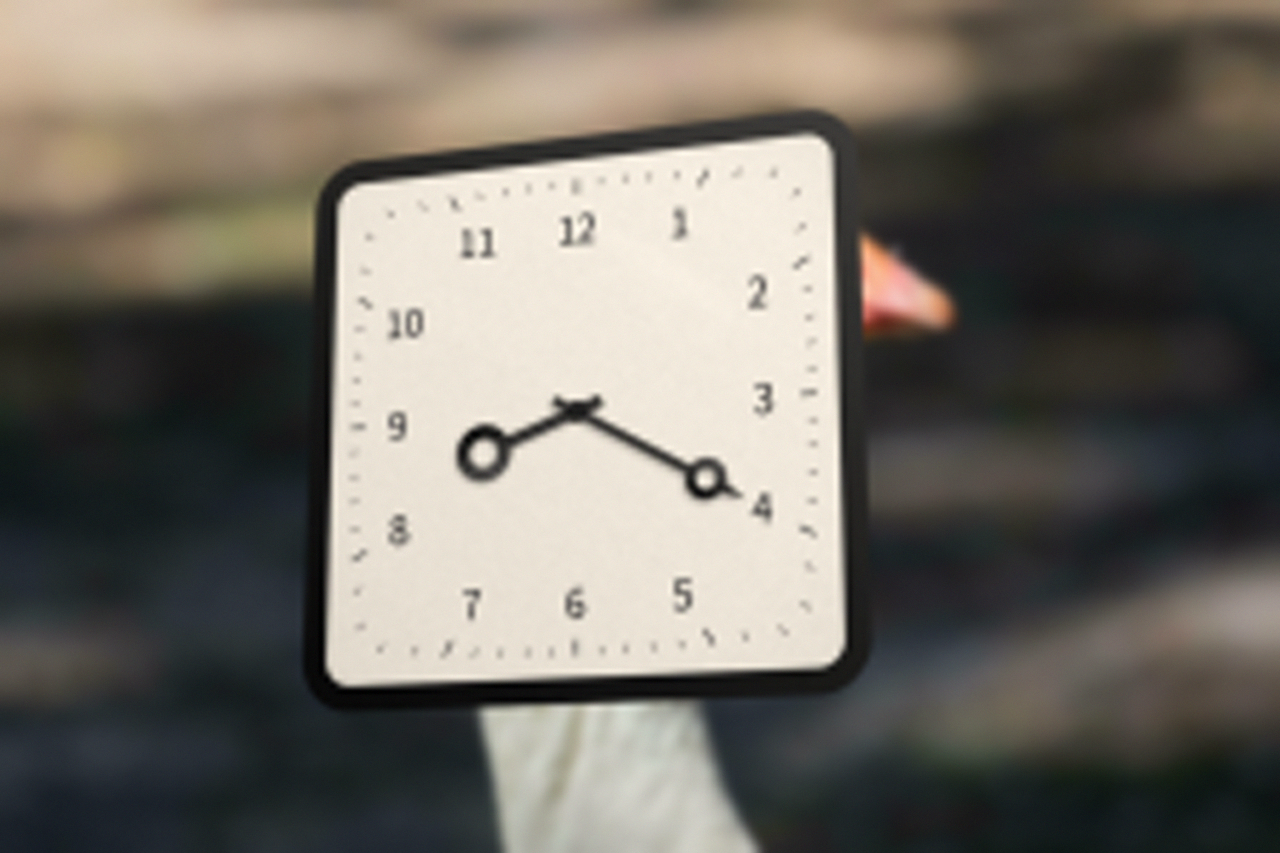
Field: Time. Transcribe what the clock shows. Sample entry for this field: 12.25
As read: 8.20
